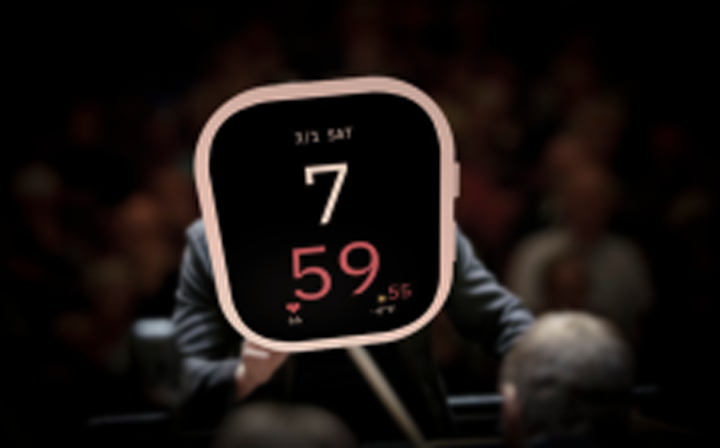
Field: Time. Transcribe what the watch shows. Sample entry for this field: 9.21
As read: 7.59
